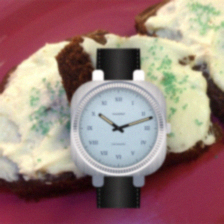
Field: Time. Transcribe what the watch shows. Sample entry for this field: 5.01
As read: 10.12
